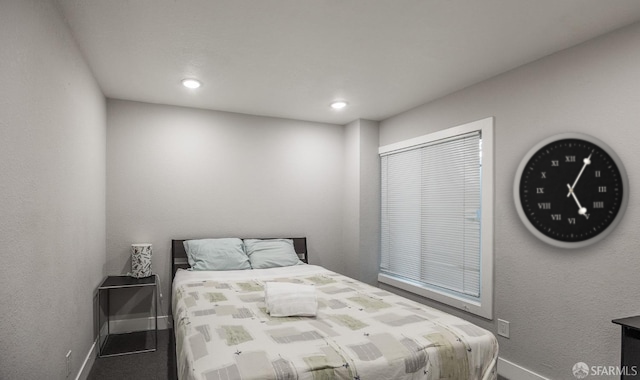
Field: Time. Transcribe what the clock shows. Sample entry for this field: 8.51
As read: 5.05
